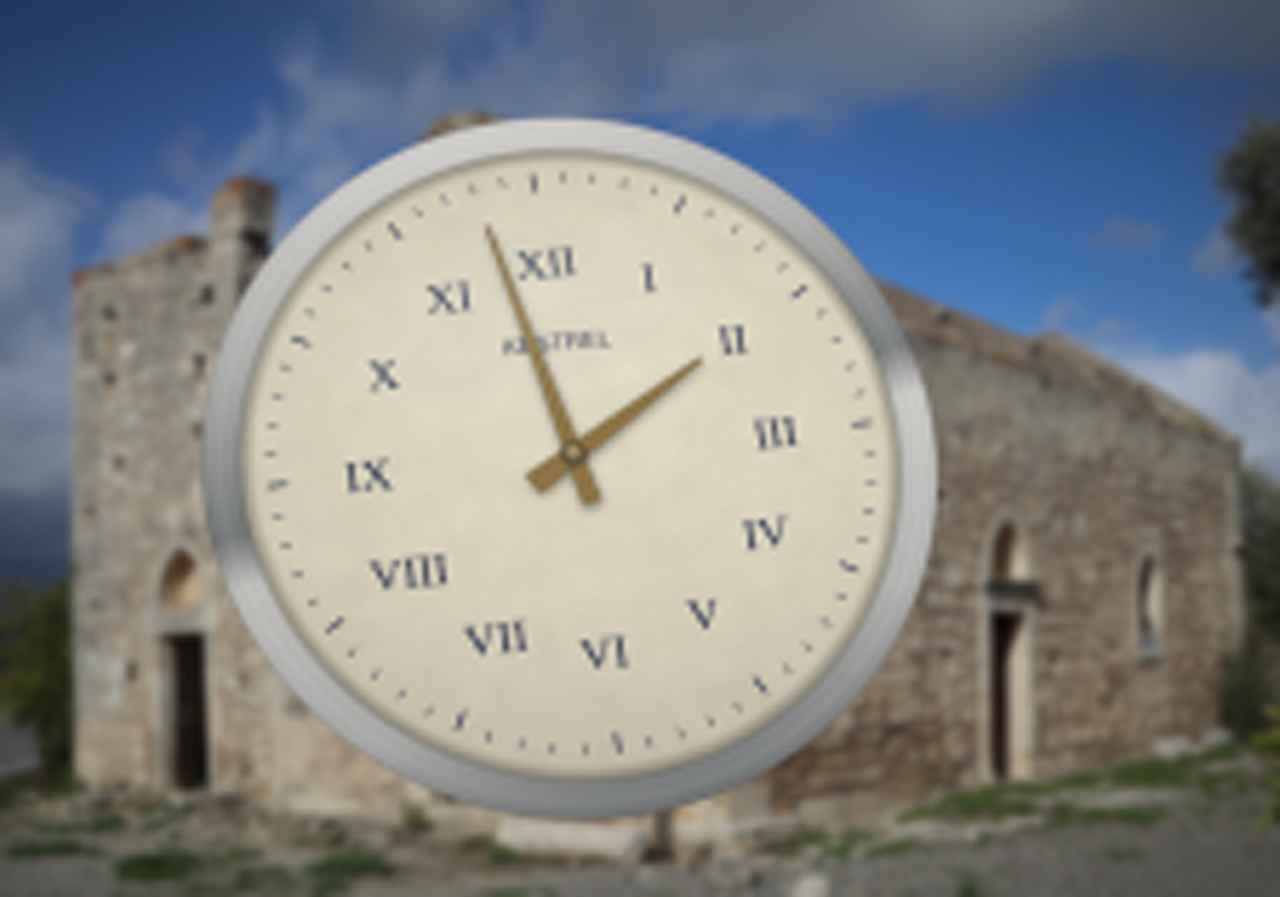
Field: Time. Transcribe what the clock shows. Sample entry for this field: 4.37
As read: 1.58
